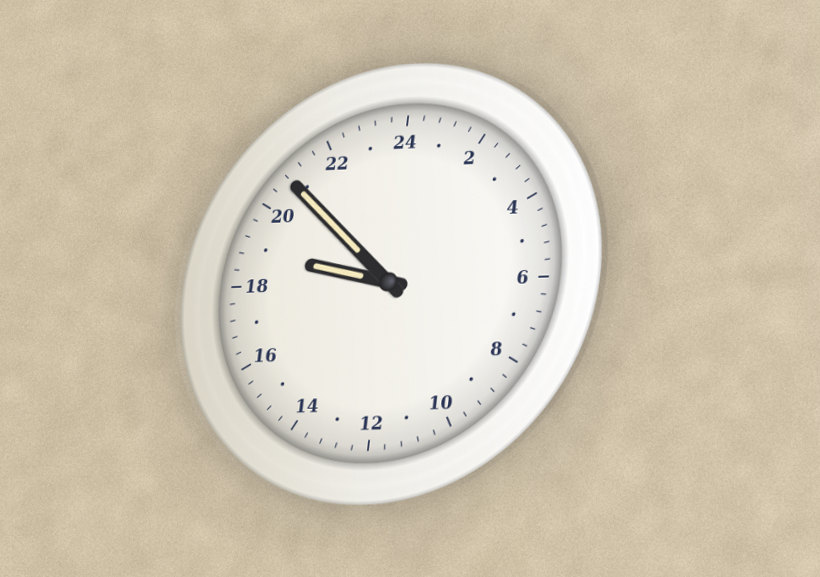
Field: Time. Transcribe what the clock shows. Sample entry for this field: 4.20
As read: 18.52
